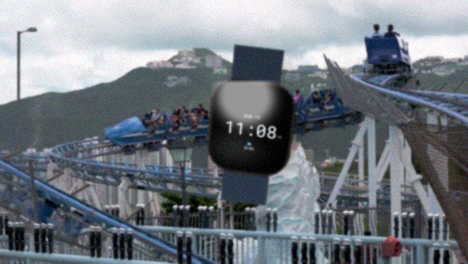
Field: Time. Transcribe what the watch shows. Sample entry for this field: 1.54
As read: 11.08
